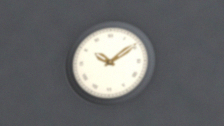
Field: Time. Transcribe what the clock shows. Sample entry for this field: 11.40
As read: 10.09
